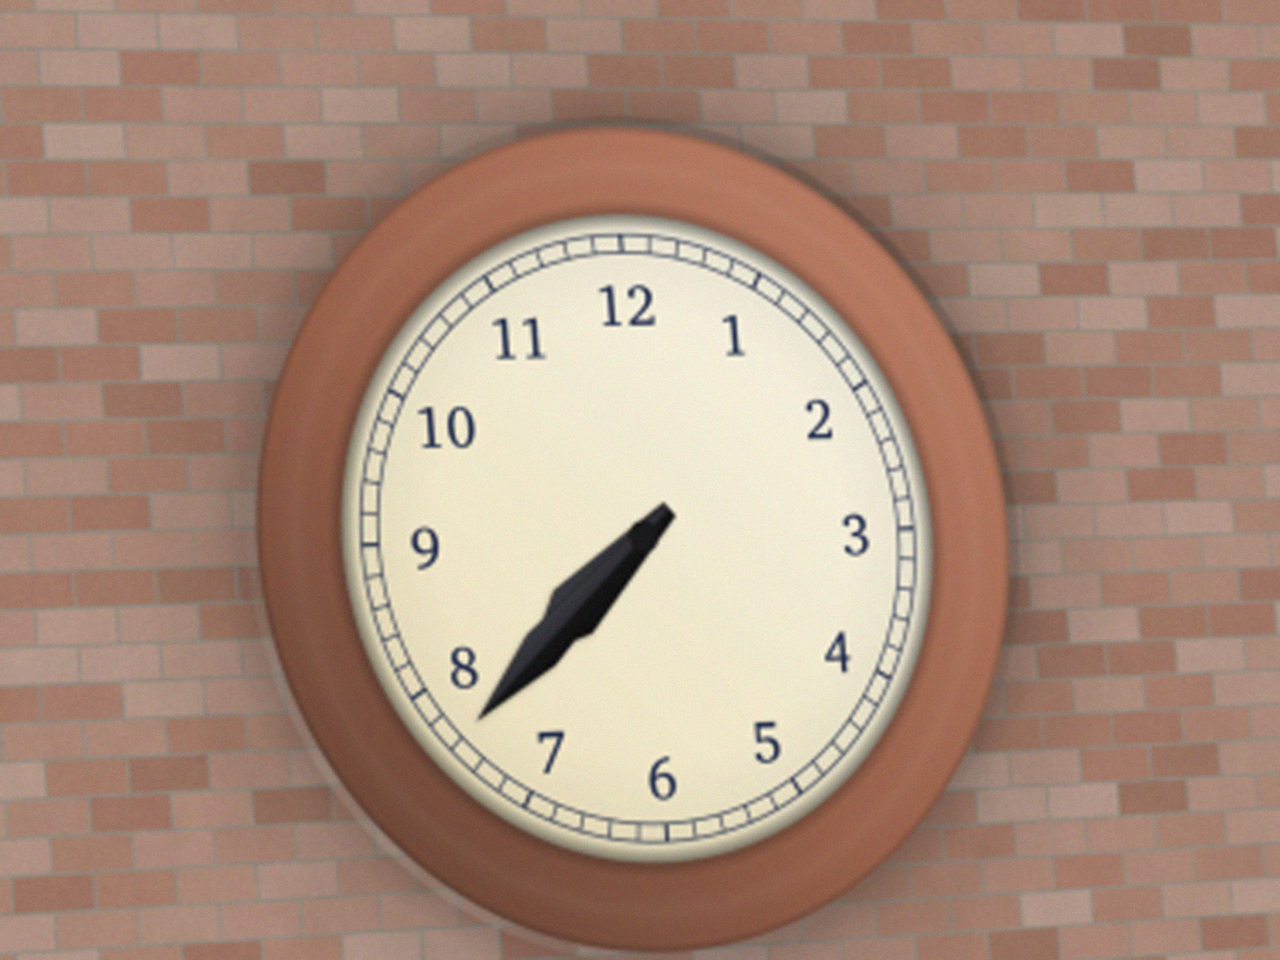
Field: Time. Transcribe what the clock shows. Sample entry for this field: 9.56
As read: 7.38
